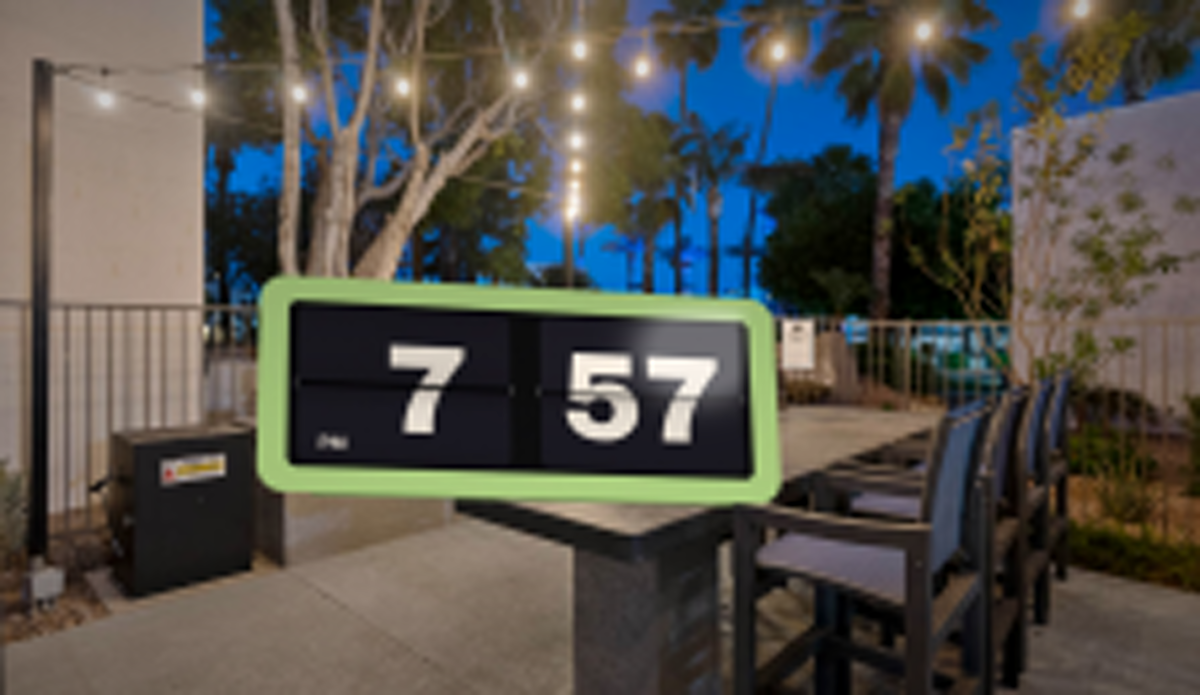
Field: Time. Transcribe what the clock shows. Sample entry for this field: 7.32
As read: 7.57
